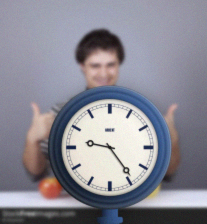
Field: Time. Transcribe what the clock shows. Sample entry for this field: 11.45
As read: 9.24
